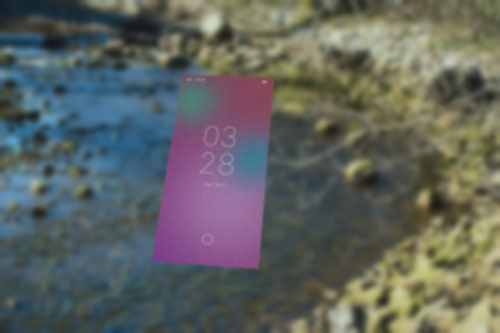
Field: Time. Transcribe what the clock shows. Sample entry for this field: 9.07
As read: 3.28
